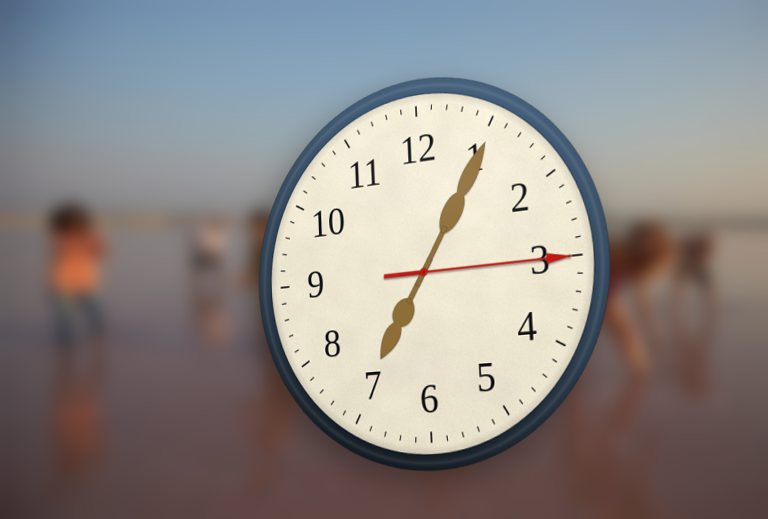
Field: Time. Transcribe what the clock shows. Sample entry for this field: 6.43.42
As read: 7.05.15
